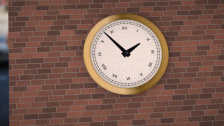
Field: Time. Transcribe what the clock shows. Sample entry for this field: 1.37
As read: 1.53
